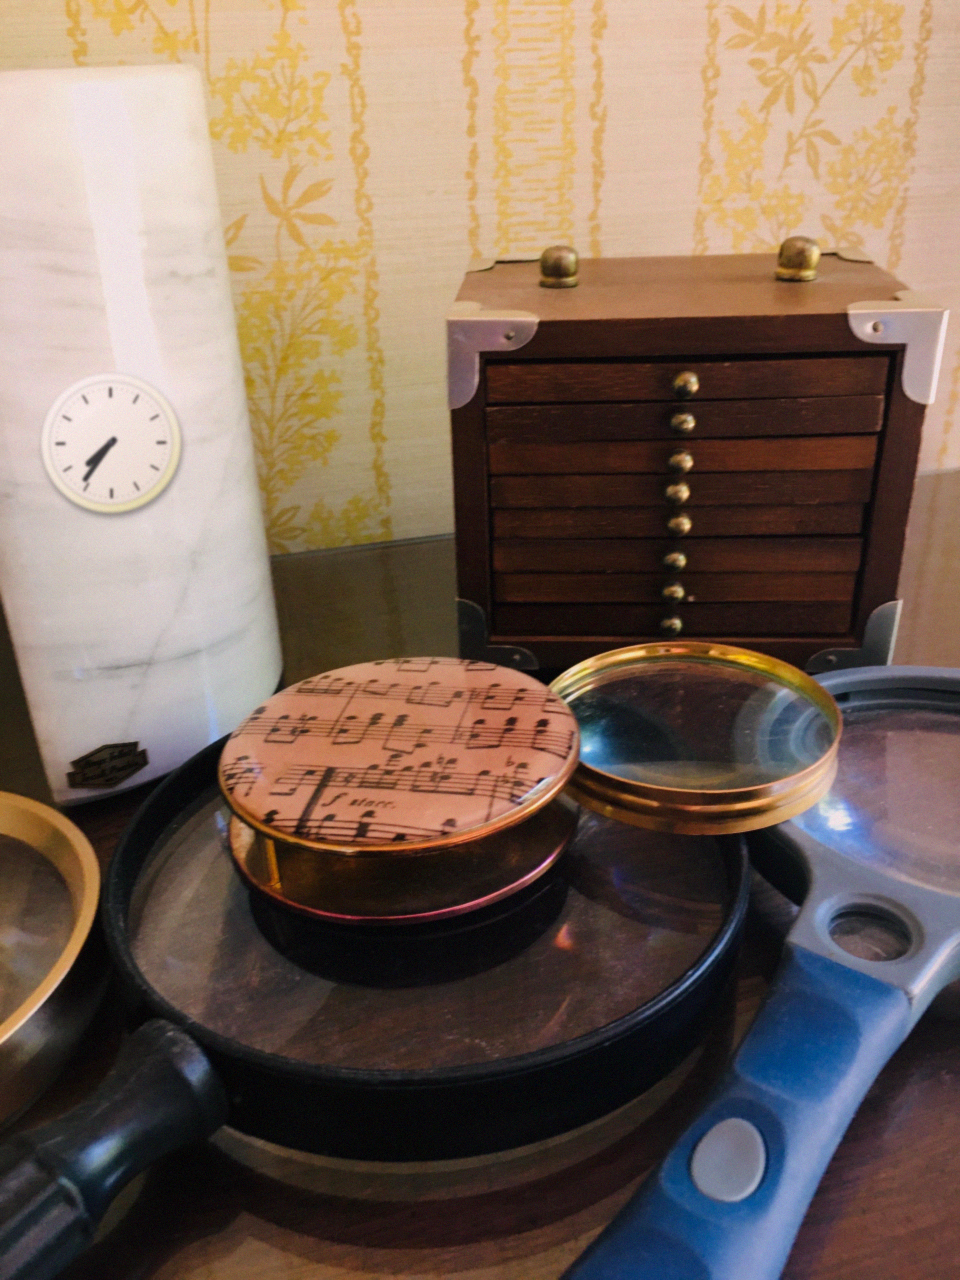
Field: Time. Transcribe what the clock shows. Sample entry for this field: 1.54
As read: 7.36
